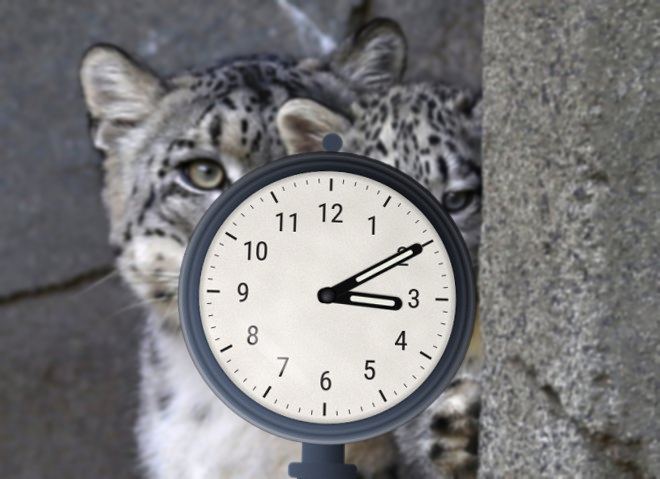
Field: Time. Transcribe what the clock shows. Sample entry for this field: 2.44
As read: 3.10
